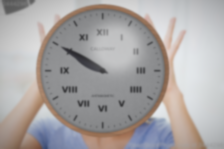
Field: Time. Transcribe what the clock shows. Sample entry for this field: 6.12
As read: 9.50
